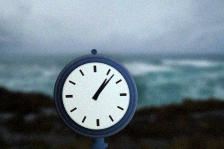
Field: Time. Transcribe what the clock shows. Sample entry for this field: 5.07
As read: 1.07
